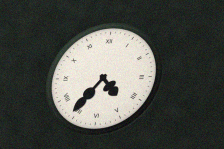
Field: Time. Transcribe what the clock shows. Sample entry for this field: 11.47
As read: 4.36
